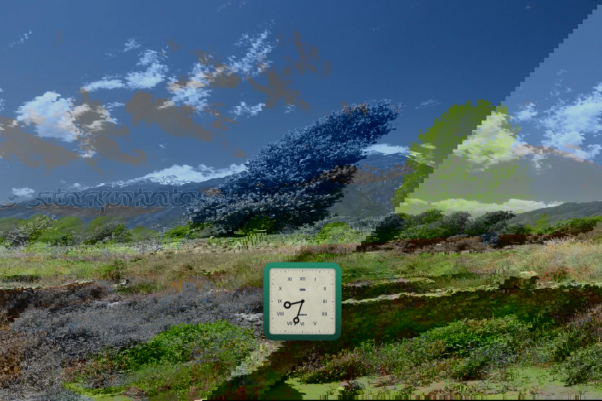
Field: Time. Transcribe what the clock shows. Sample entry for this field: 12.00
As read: 8.33
